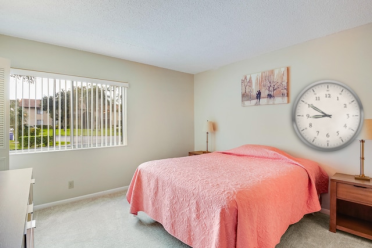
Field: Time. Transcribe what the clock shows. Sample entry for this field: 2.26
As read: 8.50
